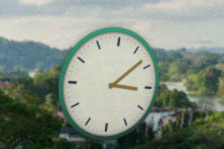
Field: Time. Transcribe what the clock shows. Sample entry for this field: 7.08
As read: 3.08
